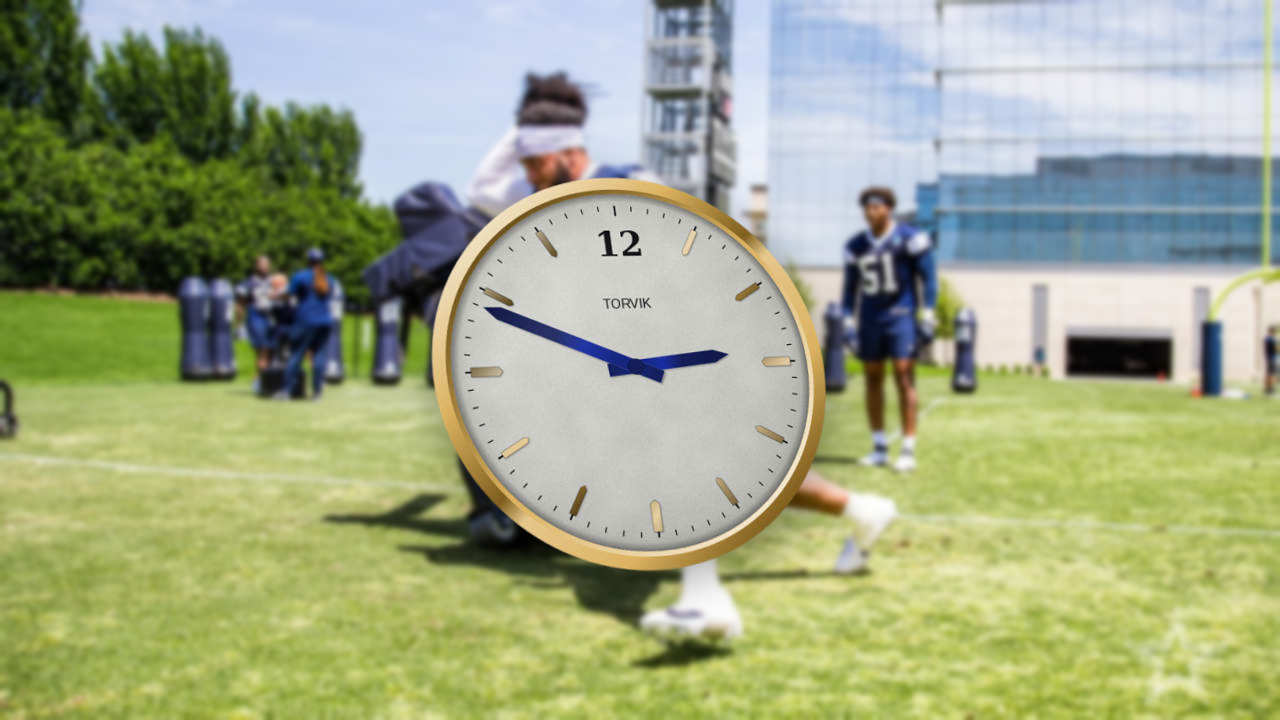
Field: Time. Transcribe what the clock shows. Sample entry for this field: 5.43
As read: 2.49
